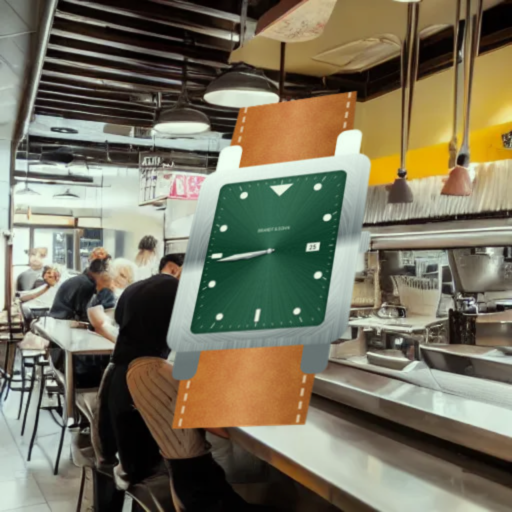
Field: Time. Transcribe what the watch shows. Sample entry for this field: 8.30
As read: 8.44
